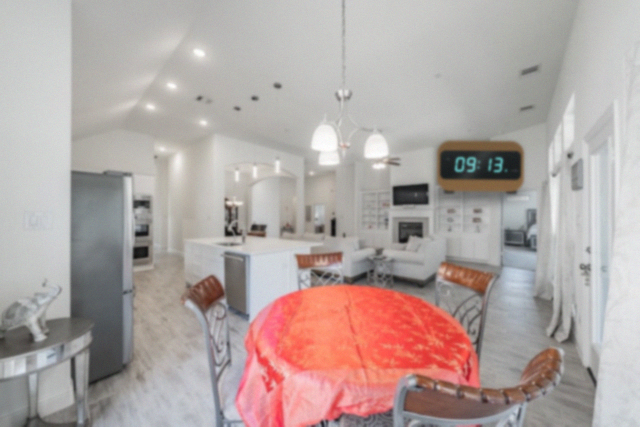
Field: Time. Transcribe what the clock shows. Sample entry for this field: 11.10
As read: 9.13
